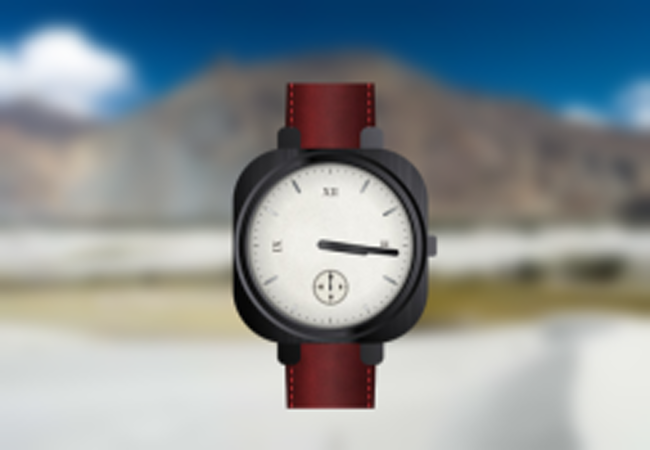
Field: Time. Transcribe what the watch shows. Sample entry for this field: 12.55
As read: 3.16
